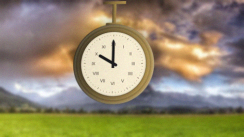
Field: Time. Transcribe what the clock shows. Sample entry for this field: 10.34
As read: 10.00
